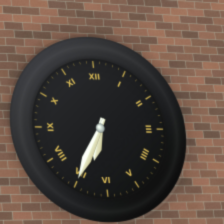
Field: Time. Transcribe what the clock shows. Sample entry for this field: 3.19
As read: 6.35
